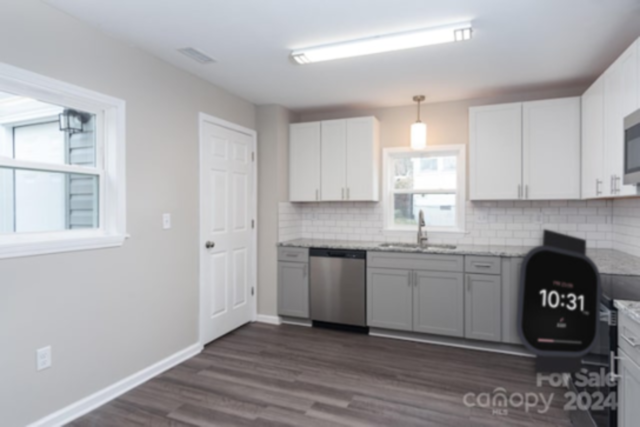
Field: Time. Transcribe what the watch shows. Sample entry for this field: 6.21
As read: 10.31
